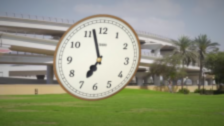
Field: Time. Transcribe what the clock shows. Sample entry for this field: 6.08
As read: 6.57
